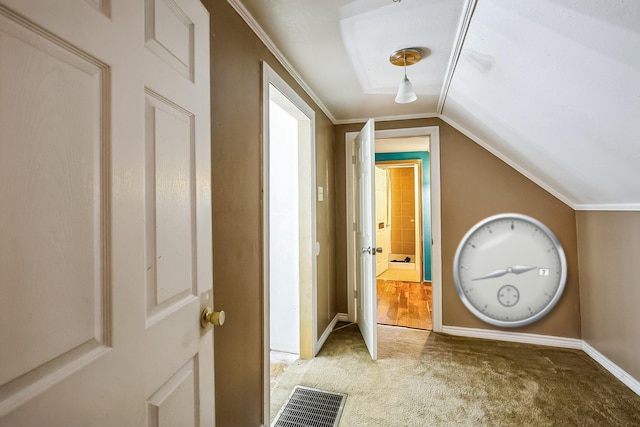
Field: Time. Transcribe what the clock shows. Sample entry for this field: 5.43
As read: 2.42
